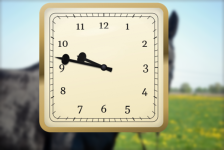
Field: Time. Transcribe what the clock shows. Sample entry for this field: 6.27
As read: 9.47
